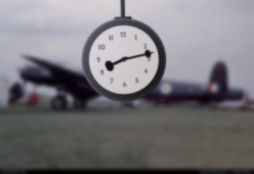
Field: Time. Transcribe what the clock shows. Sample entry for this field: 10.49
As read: 8.13
